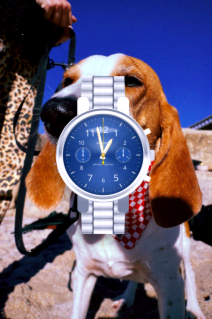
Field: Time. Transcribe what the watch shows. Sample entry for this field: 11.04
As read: 12.58
